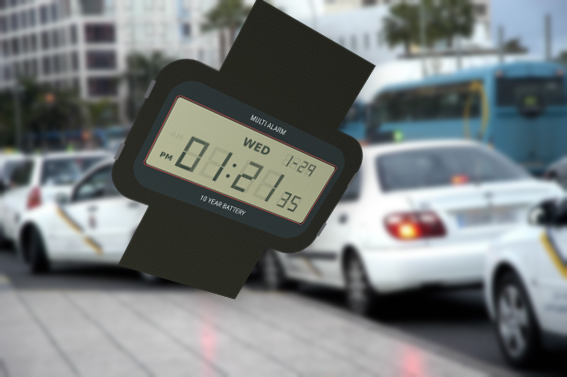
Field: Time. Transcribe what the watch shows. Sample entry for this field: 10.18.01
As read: 1.21.35
